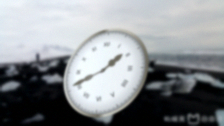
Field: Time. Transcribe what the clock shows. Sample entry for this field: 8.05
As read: 1.41
